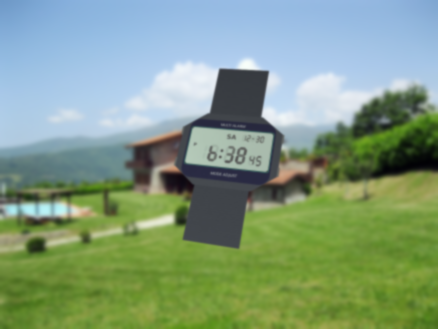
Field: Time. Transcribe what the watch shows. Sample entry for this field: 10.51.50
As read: 6.38.45
